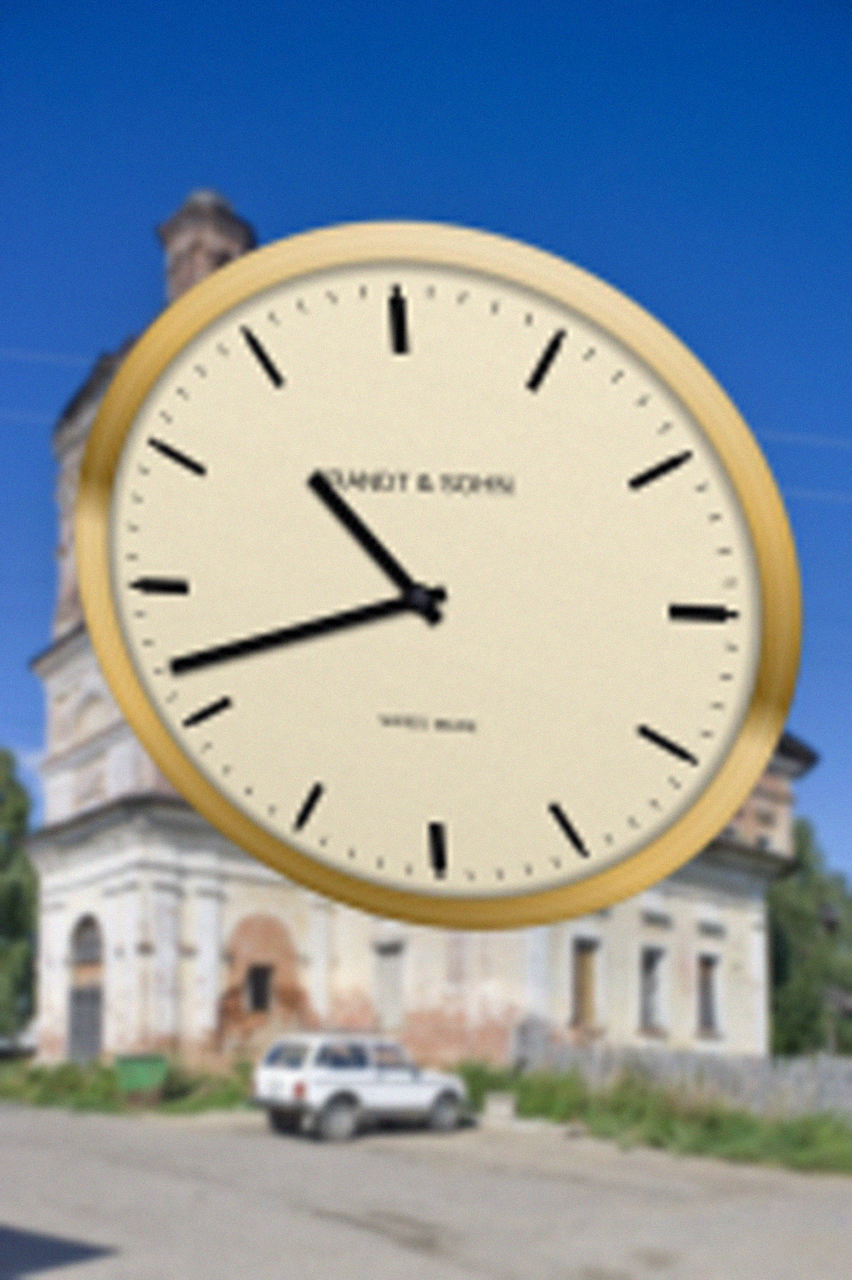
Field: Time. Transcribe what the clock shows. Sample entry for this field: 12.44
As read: 10.42
